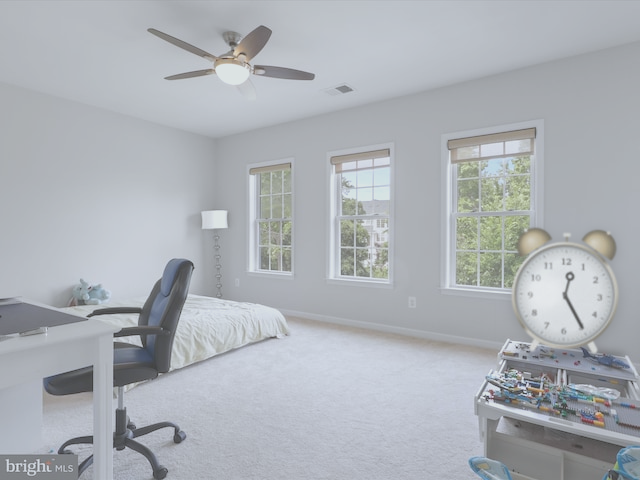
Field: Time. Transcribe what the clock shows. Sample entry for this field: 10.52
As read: 12.25
